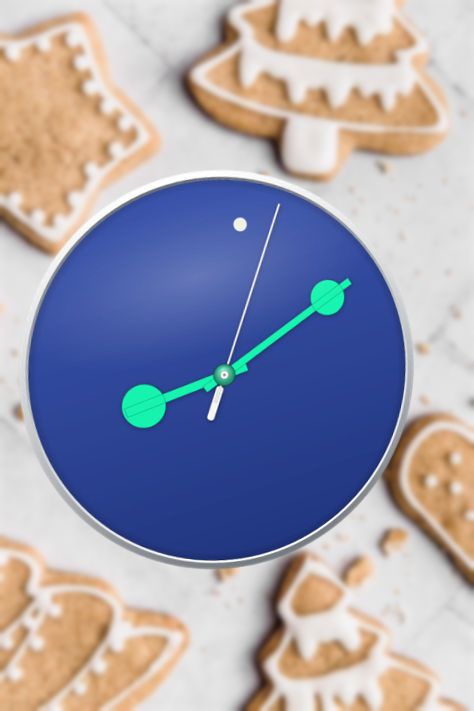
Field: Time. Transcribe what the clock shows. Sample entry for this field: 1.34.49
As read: 8.08.02
